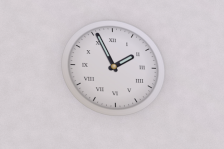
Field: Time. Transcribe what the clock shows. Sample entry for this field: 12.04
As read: 1.56
